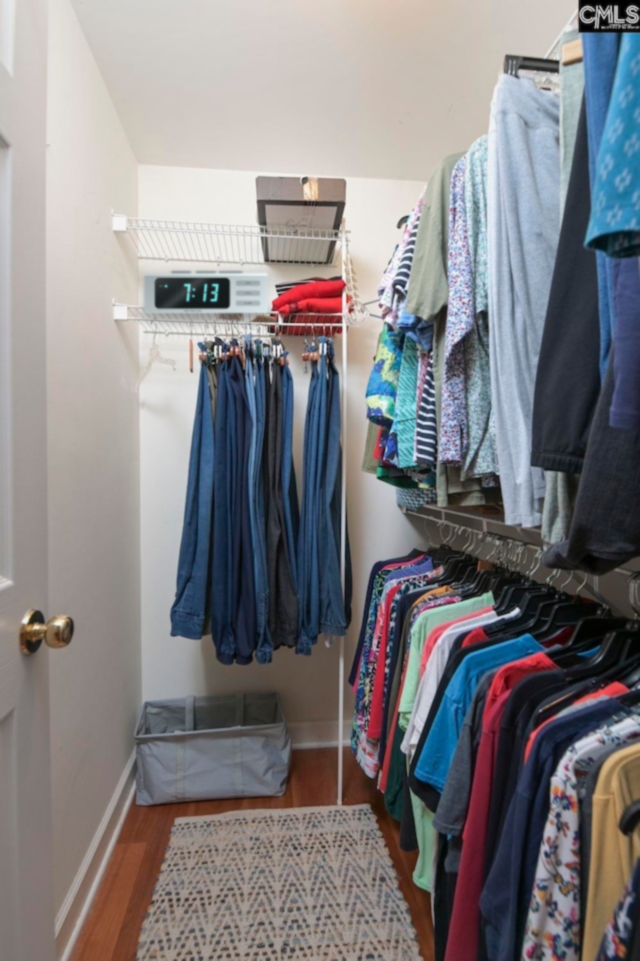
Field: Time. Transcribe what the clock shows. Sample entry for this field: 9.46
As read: 7.13
